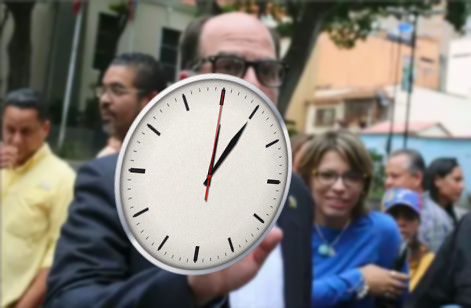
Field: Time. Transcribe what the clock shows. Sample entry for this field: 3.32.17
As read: 12.05.00
